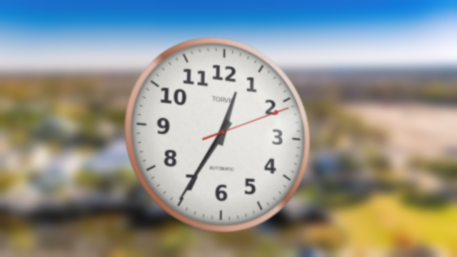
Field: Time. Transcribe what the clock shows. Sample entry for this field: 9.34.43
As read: 12.35.11
